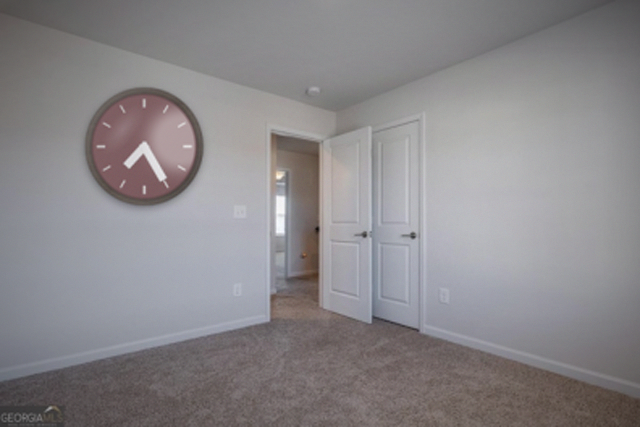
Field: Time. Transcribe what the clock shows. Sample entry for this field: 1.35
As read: 7.25
